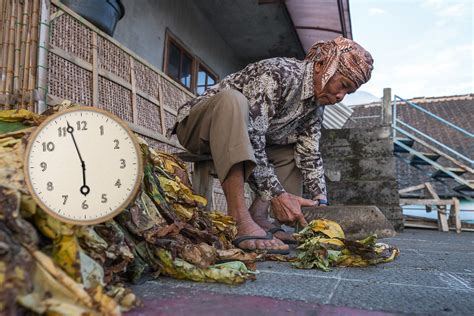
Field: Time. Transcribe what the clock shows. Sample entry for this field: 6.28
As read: 5.57
